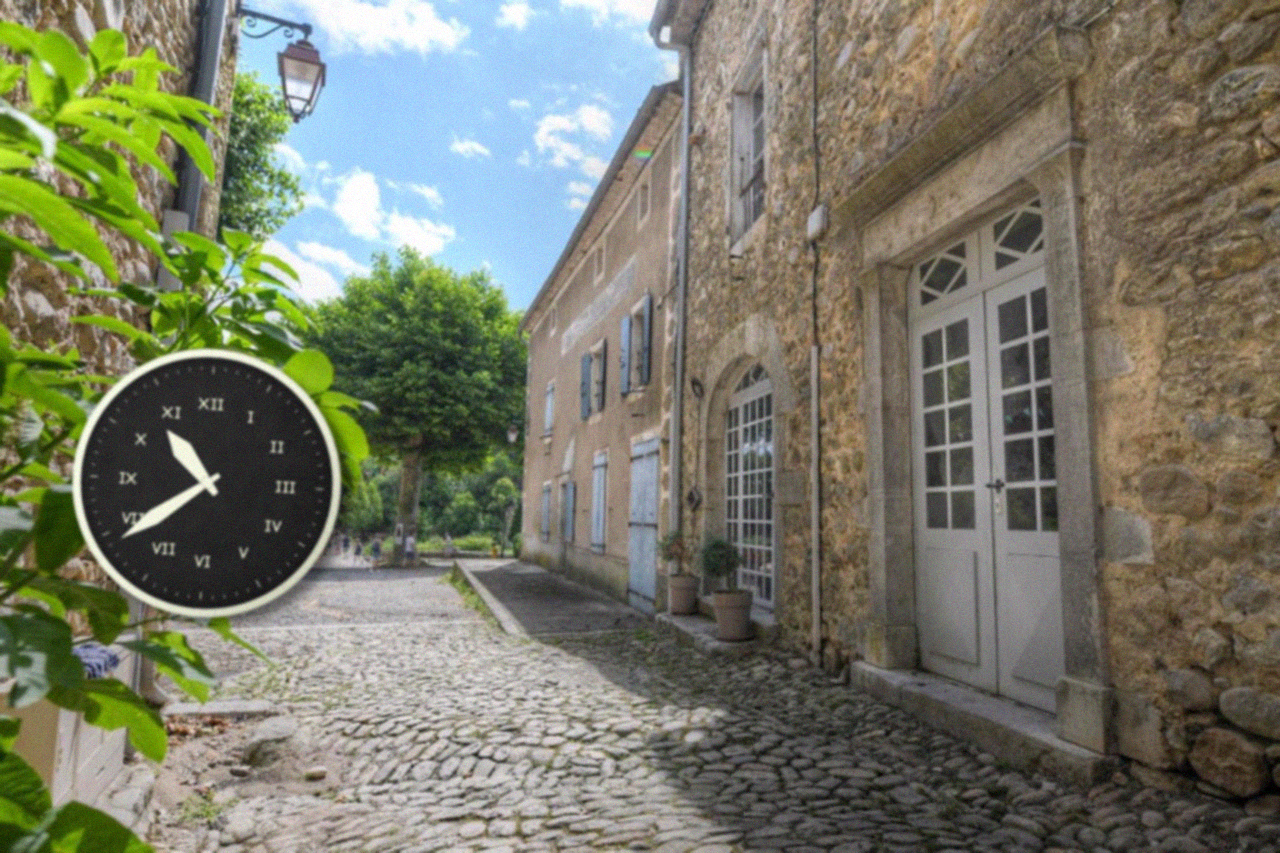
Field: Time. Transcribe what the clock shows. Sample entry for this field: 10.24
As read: 10.39
